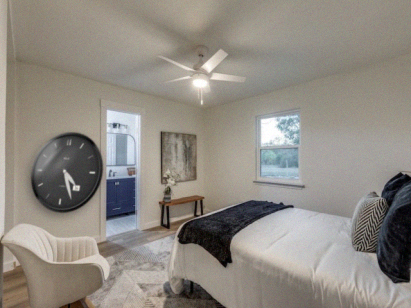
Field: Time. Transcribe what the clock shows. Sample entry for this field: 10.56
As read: 4.26
